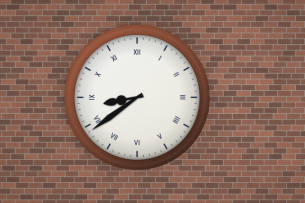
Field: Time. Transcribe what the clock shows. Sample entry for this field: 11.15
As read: 8.39
